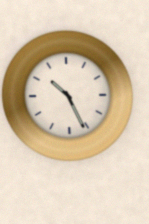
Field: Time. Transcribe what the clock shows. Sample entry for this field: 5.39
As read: 10.26
